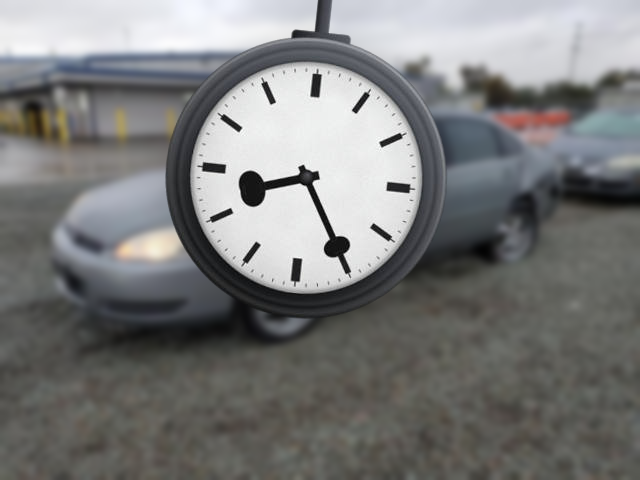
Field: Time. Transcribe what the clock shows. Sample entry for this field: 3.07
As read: 8.25
